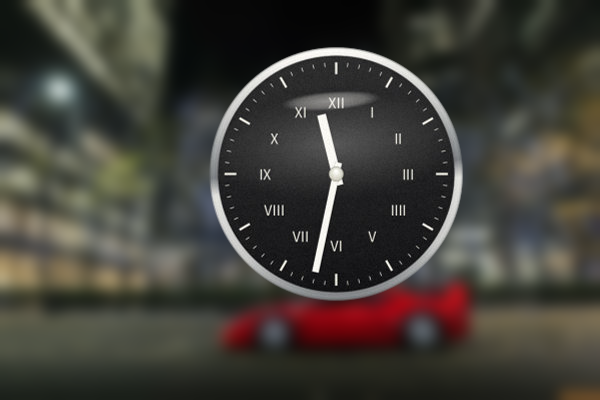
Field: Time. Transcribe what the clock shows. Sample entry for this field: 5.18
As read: 11.32
